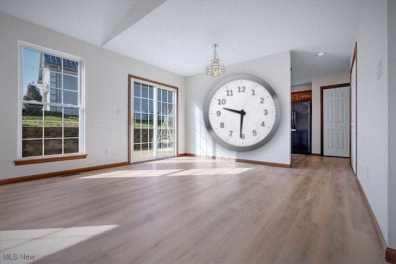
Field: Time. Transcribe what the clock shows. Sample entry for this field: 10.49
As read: 9.31
